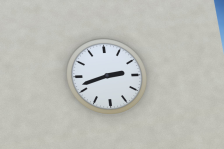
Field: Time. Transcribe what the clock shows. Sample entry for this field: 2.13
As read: 2.42
